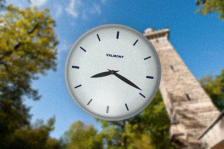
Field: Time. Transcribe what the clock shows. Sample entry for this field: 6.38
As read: 8.19
